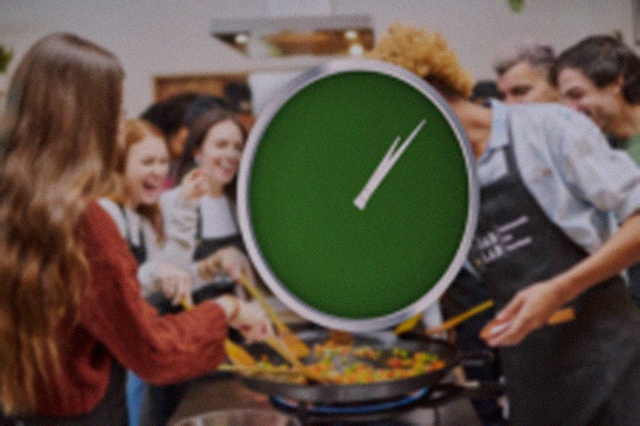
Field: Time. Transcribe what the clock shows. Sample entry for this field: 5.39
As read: 1.07
